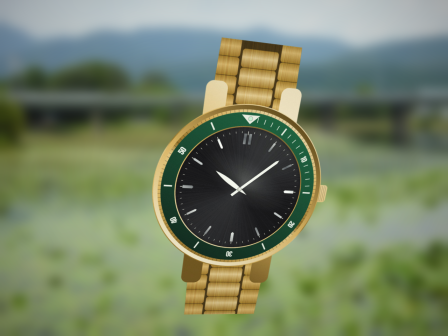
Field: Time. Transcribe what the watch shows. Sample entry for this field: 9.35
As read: 10.08
